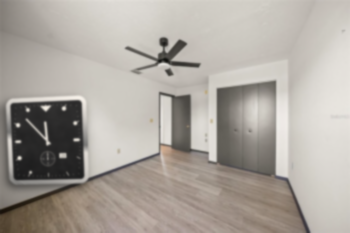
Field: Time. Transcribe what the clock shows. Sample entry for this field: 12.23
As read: 11.53
